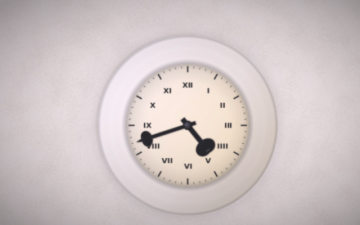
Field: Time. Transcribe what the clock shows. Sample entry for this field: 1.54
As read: 4.42
